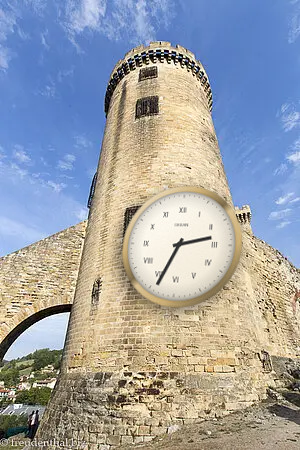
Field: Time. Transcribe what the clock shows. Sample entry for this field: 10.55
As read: 2.34
